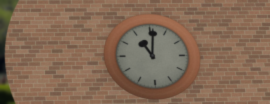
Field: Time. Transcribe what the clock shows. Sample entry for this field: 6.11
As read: 11.01
